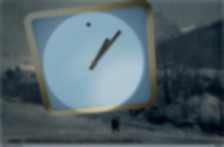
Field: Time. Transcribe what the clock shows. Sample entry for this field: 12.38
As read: 1.07
